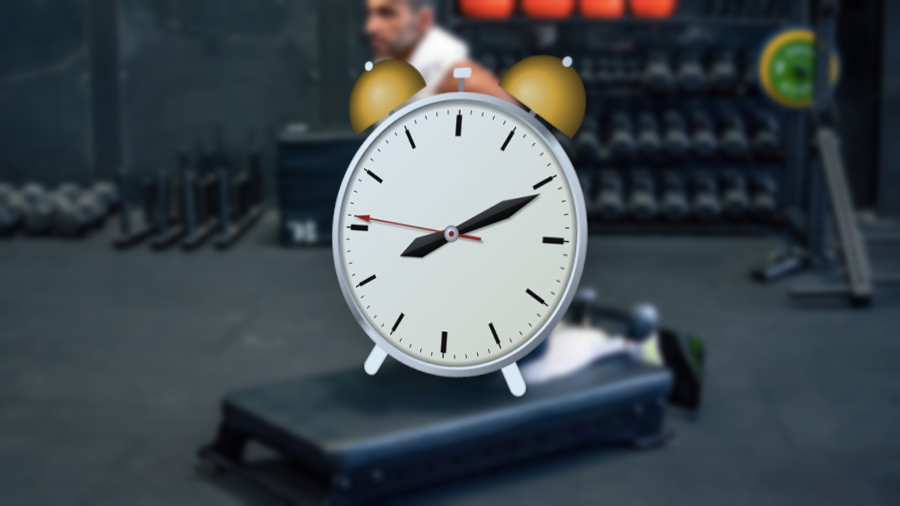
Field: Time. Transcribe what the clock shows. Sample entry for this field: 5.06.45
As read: 8.10.46
